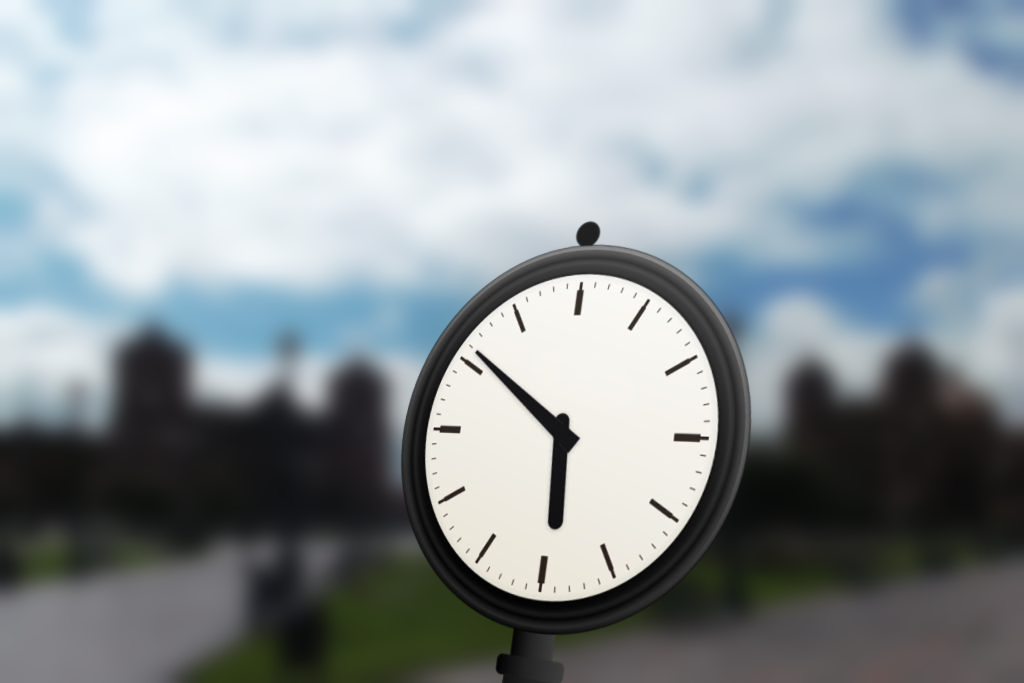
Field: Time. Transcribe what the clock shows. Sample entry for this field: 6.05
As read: 5.51
